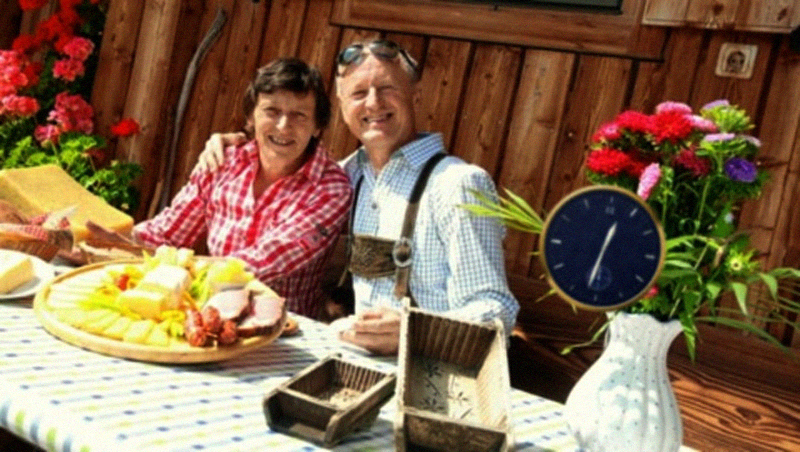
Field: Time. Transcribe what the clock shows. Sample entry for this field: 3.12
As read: 12.32
